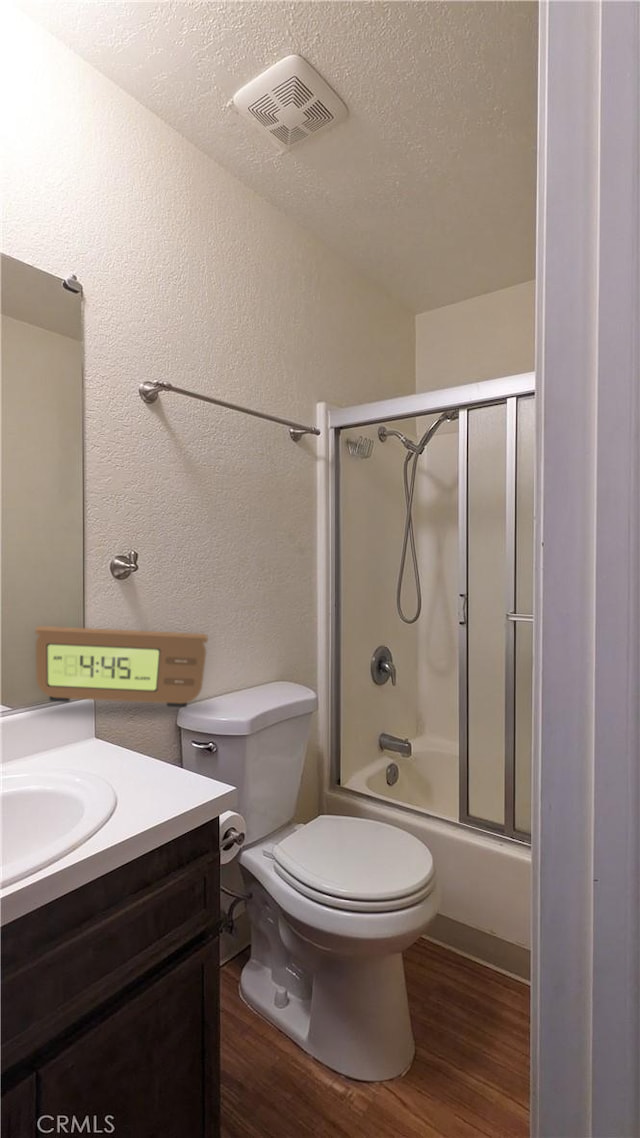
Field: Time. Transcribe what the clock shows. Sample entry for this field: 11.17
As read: 4.45
